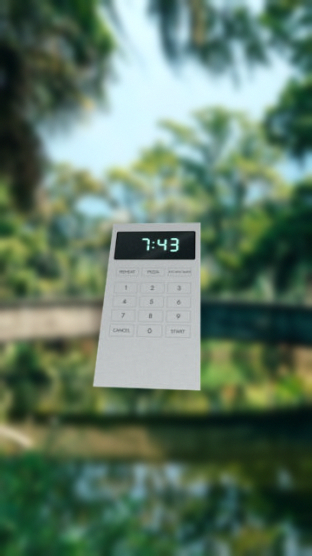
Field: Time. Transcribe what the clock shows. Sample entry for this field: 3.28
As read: 7.43
